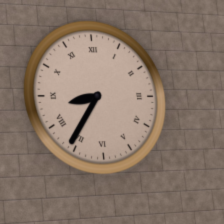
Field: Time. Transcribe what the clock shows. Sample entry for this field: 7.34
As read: 8.36
